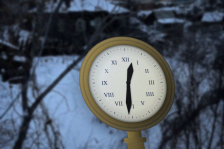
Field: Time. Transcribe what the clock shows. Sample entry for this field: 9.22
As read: 12.31
